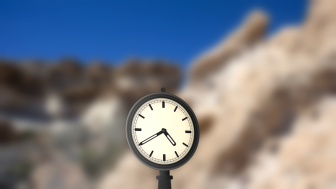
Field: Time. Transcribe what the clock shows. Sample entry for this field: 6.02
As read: 4.40
